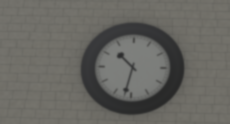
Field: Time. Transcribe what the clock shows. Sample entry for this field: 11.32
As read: 10.32
